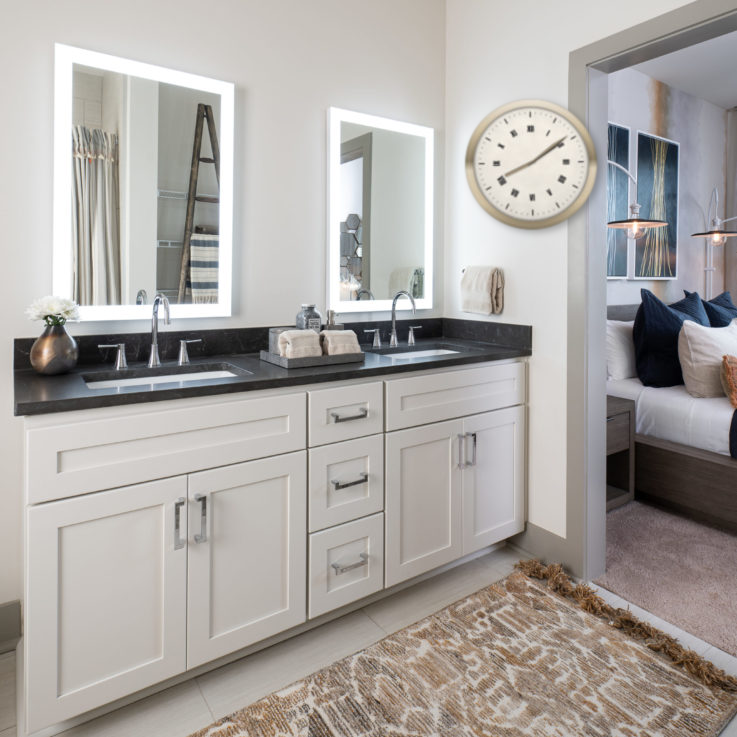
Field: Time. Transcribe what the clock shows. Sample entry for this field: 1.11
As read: 8.09
